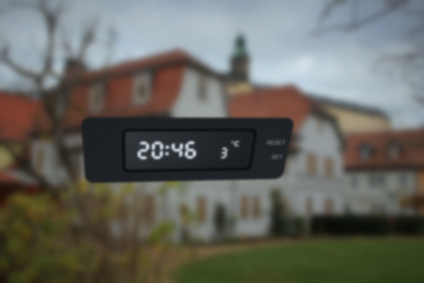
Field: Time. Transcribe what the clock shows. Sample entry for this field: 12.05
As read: 20.46
